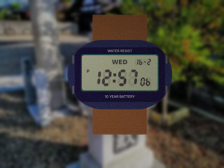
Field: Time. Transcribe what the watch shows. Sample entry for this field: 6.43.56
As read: 12.57.06
